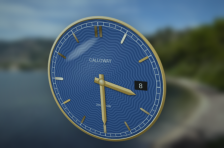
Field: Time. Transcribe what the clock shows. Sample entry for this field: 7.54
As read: 3.30
